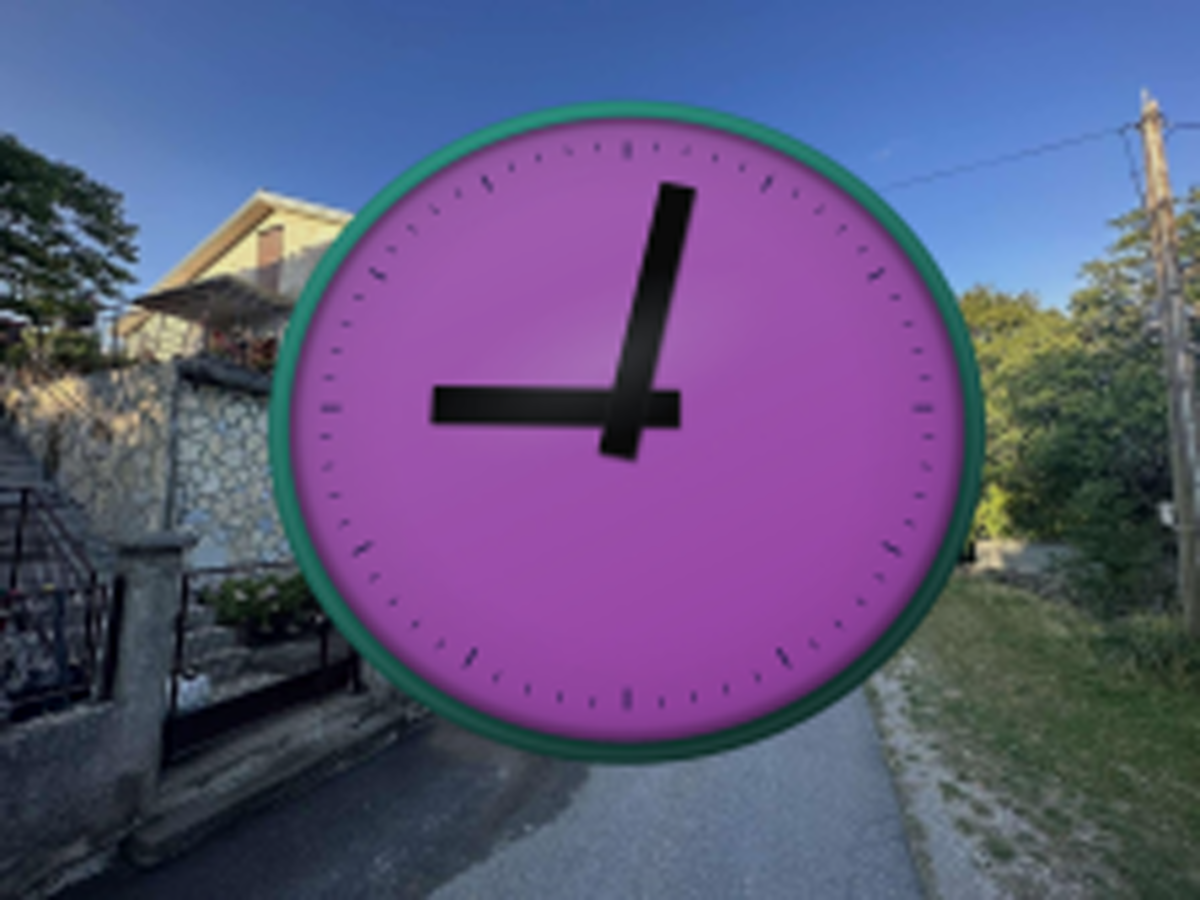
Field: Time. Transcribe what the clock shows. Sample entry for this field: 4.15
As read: 9.02
